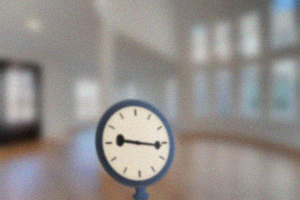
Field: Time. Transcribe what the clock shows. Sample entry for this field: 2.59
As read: 9.16
